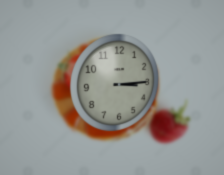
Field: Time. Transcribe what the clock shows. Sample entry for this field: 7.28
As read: 3.15
